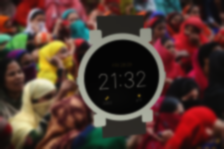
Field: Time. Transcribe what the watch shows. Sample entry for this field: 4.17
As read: 21.32
